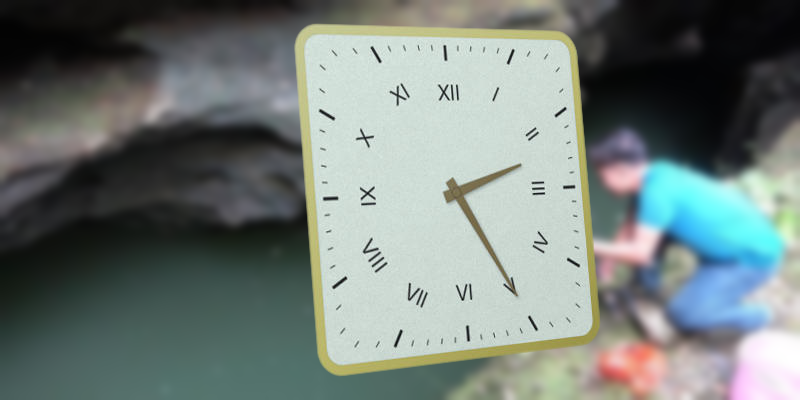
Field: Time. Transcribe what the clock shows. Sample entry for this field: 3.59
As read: 2.25
